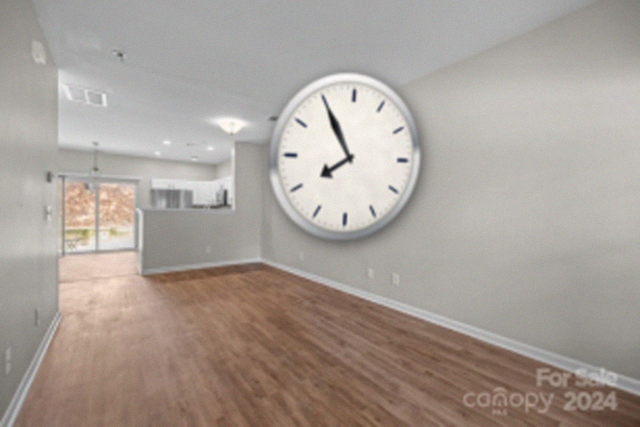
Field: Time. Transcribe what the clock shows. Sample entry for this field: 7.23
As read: 7.55
